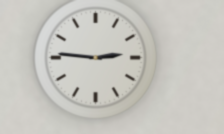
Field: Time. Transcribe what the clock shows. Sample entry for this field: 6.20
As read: 2.46
